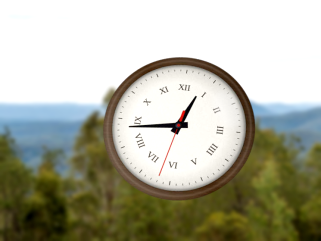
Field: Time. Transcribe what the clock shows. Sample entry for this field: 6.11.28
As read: 12.43.32
